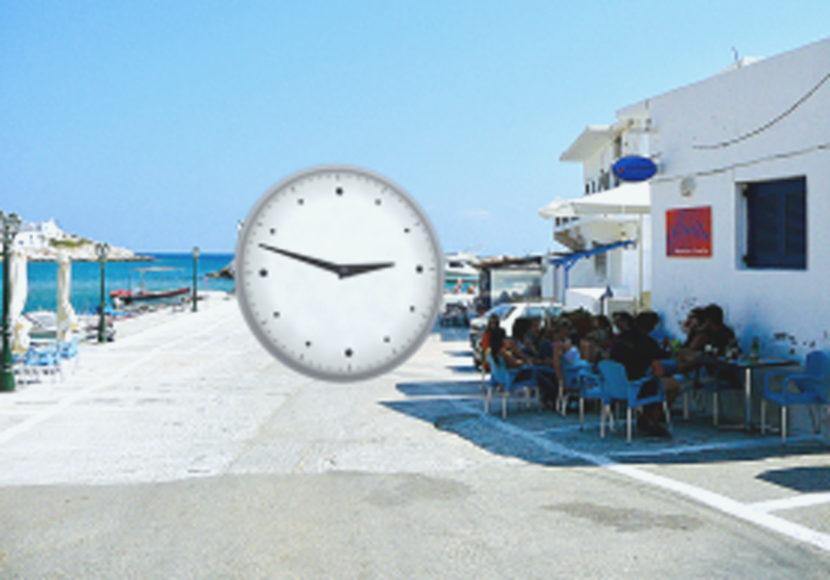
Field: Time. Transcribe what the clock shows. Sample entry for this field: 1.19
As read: 2.48
